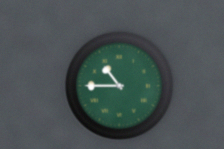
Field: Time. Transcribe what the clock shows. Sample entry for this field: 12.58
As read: 10.45
